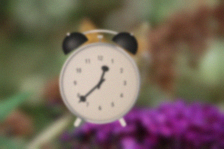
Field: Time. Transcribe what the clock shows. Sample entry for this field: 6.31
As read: 12.38
